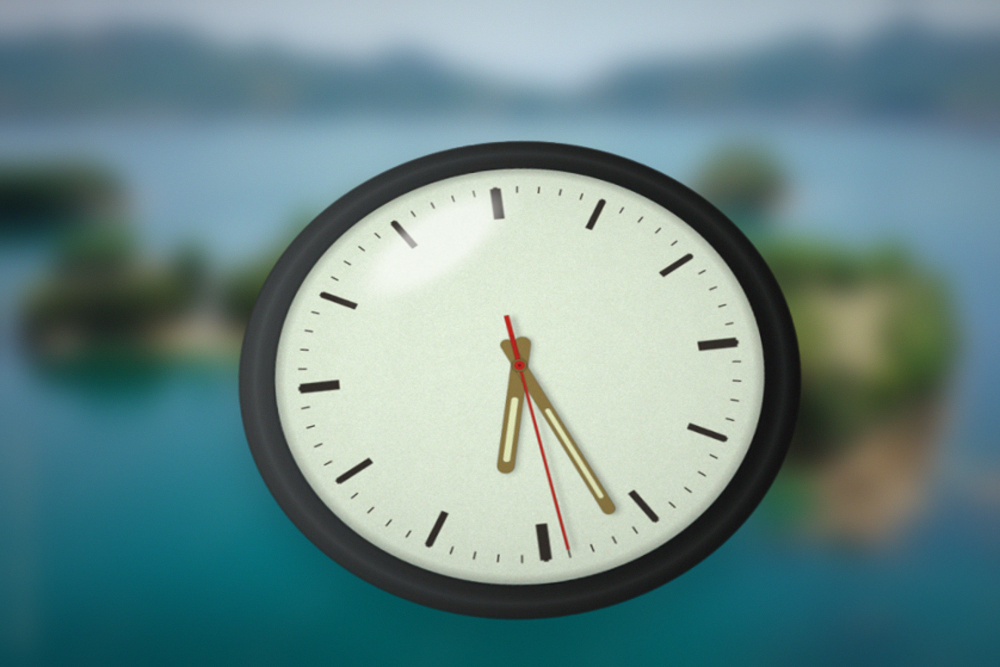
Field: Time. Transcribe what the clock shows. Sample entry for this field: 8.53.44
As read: 6.26.29
